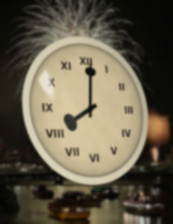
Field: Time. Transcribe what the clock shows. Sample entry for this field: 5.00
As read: 8.01
